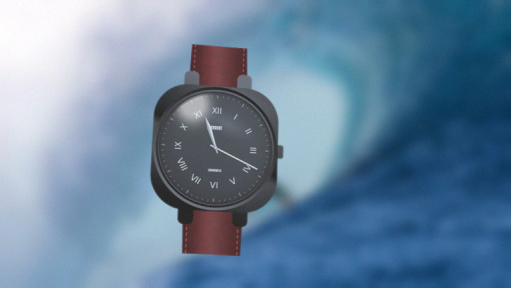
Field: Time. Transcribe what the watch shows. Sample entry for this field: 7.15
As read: 11.19
